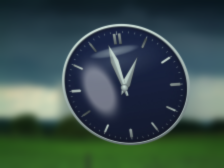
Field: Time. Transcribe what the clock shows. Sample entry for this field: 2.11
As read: 12.58
